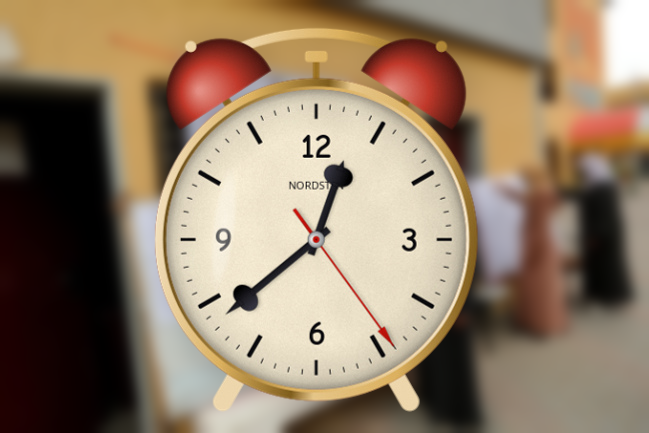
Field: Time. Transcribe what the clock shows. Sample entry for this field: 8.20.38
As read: 12.38.24
